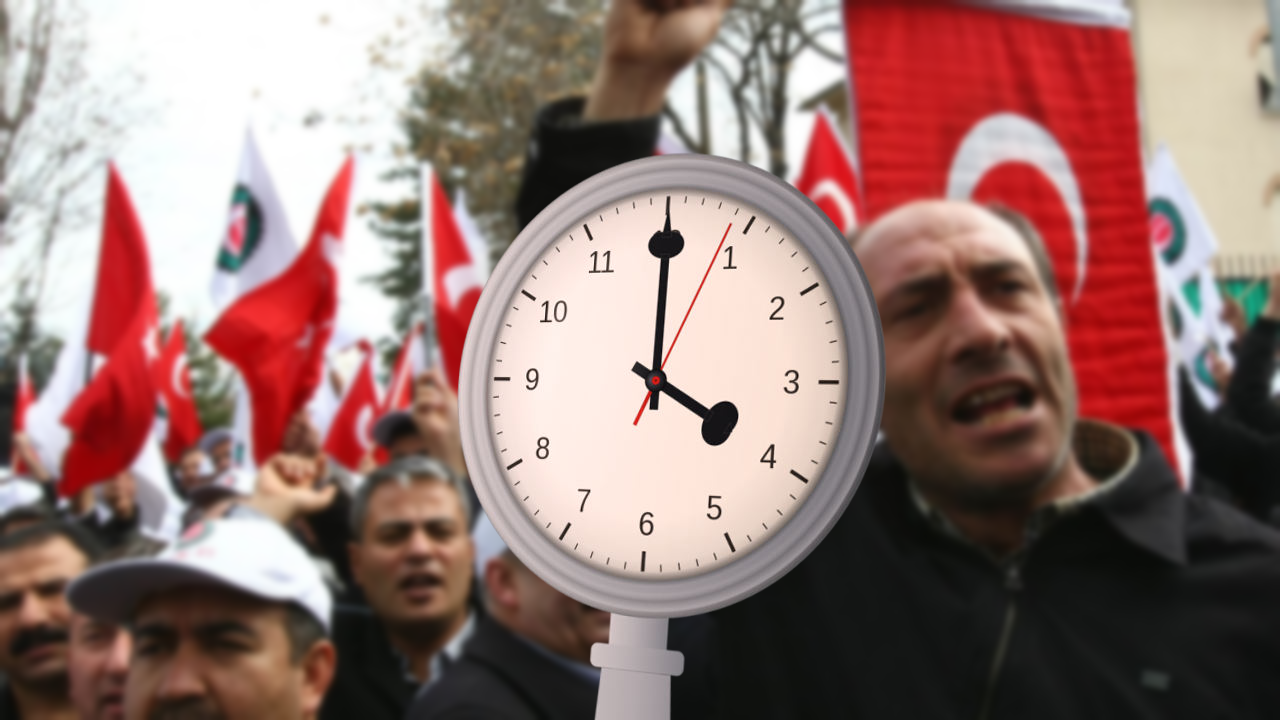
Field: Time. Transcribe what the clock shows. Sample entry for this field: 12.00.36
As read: 4.00.04
